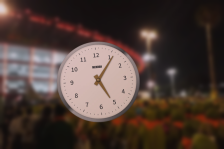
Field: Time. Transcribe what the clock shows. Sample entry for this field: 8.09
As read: 5.06
